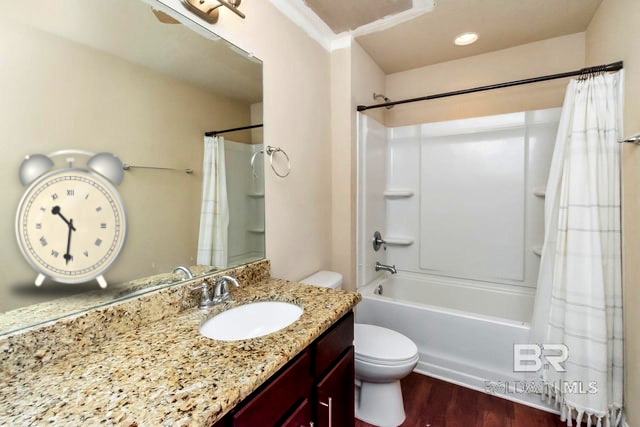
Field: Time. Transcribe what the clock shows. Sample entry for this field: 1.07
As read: 10.31
